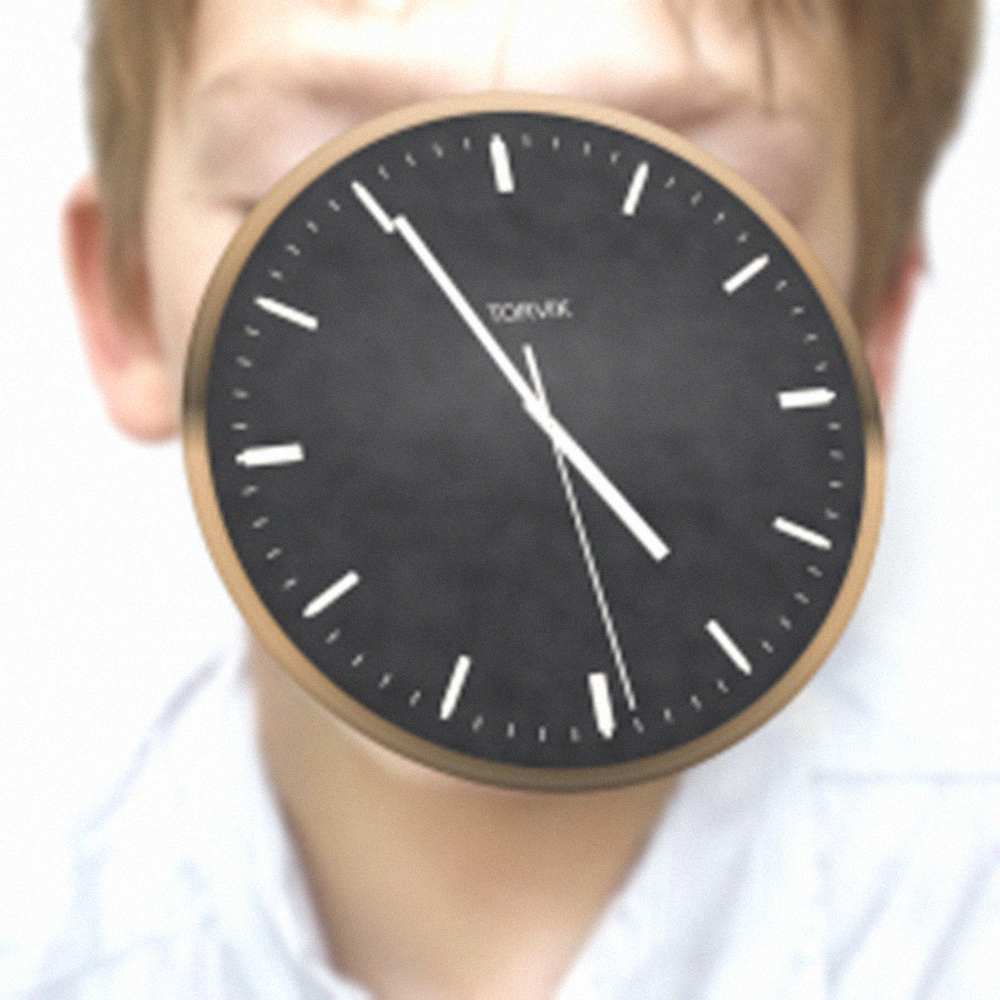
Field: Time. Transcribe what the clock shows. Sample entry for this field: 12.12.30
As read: 4.55.29
